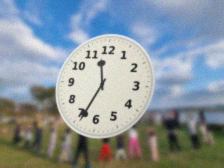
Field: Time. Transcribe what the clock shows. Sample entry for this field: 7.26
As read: 11.34
